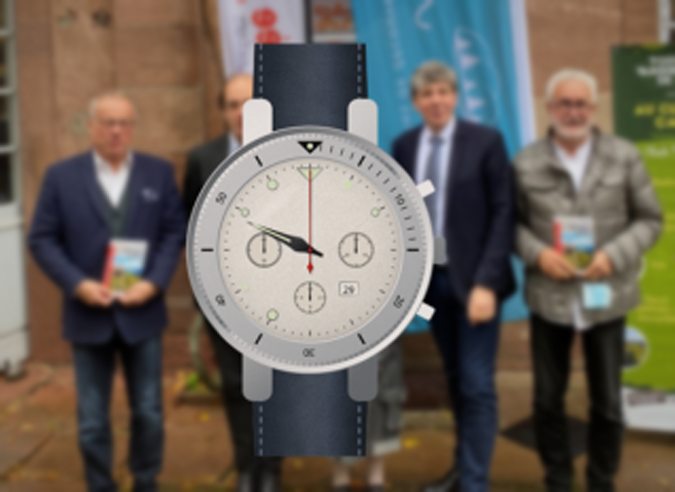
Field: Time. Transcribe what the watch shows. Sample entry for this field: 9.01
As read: 9.49
